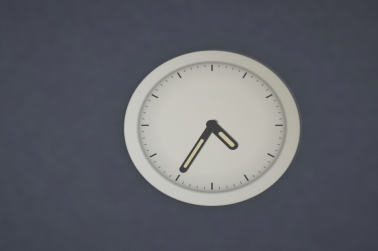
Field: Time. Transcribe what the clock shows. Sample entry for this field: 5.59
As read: 4.35
